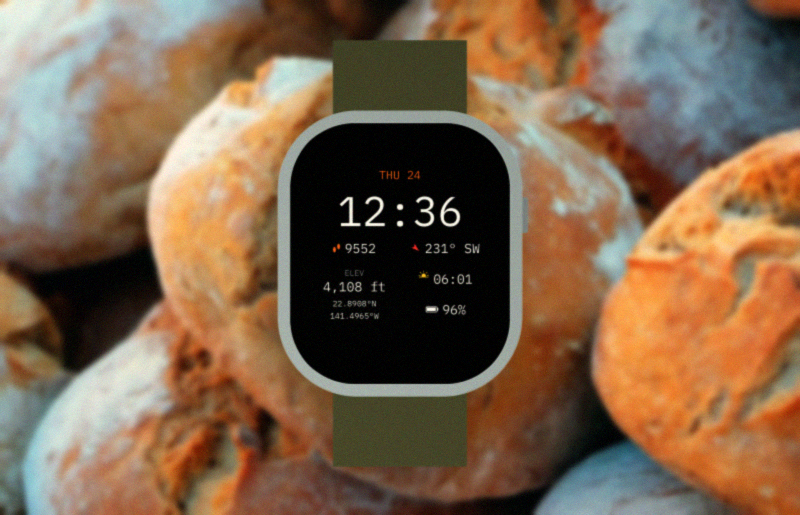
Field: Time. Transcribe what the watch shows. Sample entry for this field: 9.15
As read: 12.36
